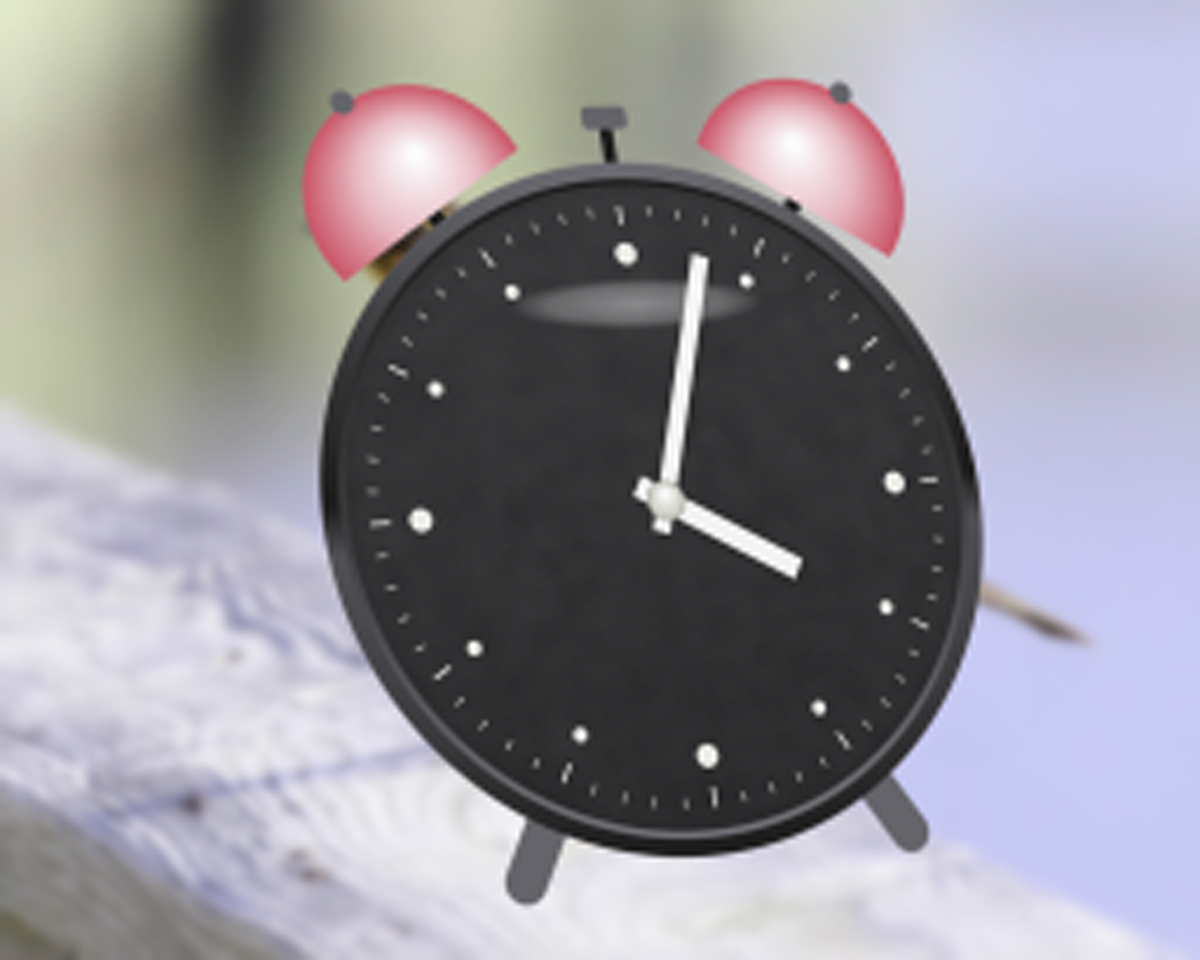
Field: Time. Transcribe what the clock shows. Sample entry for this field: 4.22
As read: 4.03
